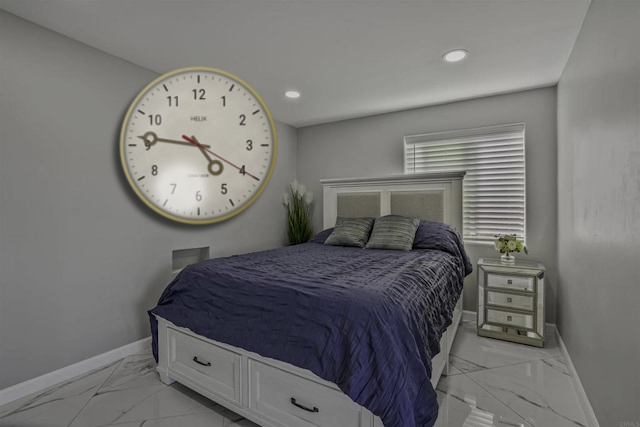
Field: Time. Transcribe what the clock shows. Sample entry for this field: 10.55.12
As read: 4.46.20
